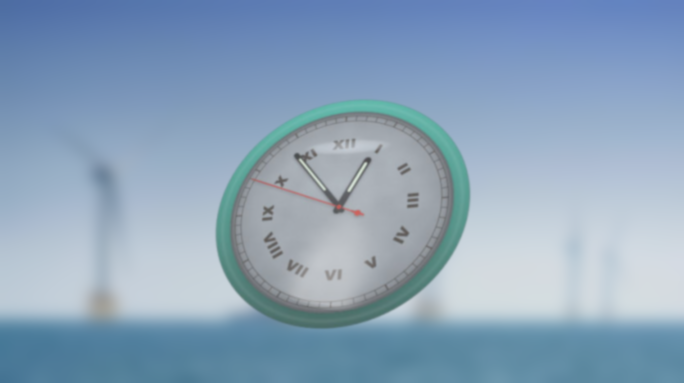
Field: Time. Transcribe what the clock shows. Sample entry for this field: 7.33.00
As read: 12.53.49
